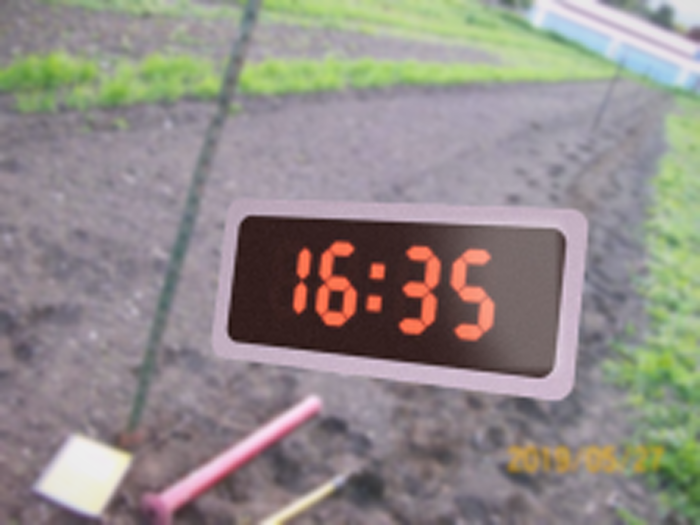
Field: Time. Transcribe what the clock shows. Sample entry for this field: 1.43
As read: 16.35
